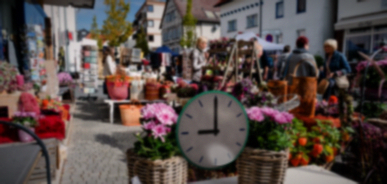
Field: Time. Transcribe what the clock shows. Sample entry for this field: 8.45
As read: 9.00
